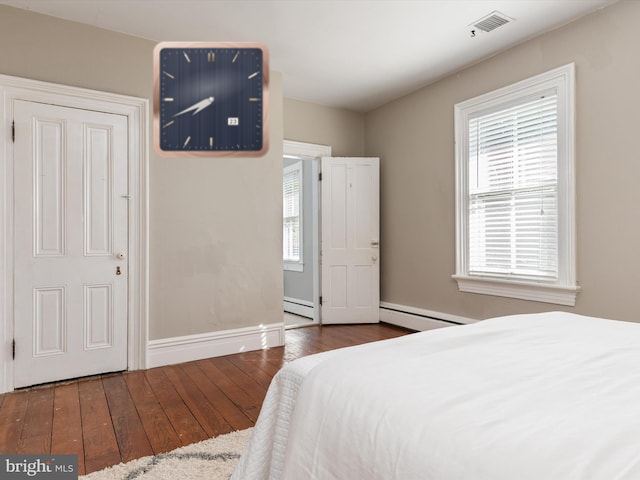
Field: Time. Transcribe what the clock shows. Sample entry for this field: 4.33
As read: 7.41
